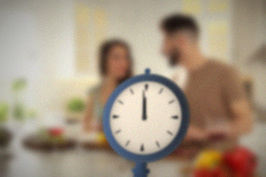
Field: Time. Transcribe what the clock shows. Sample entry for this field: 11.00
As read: 11.59
